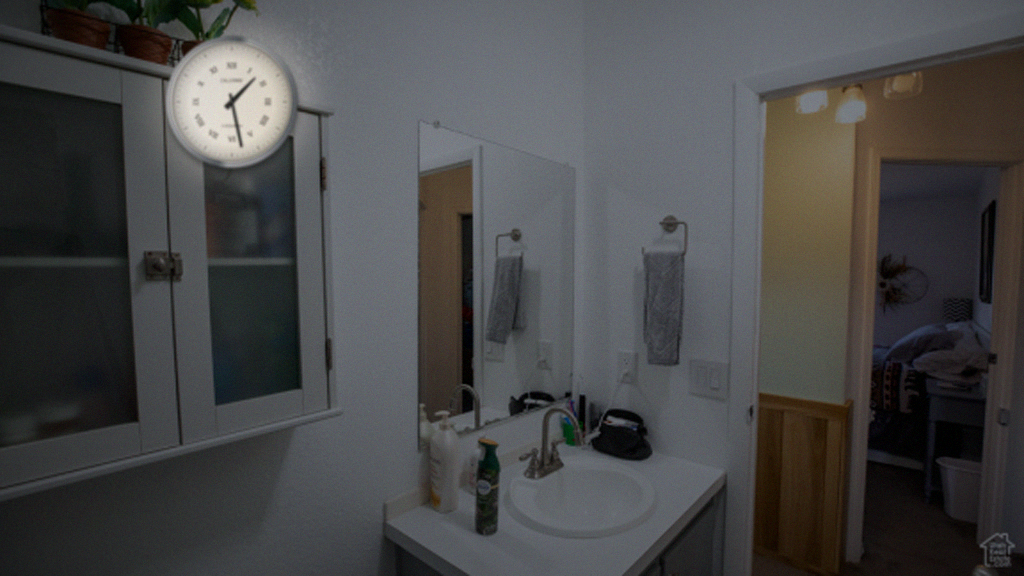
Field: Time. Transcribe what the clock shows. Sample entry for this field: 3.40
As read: 1.28
